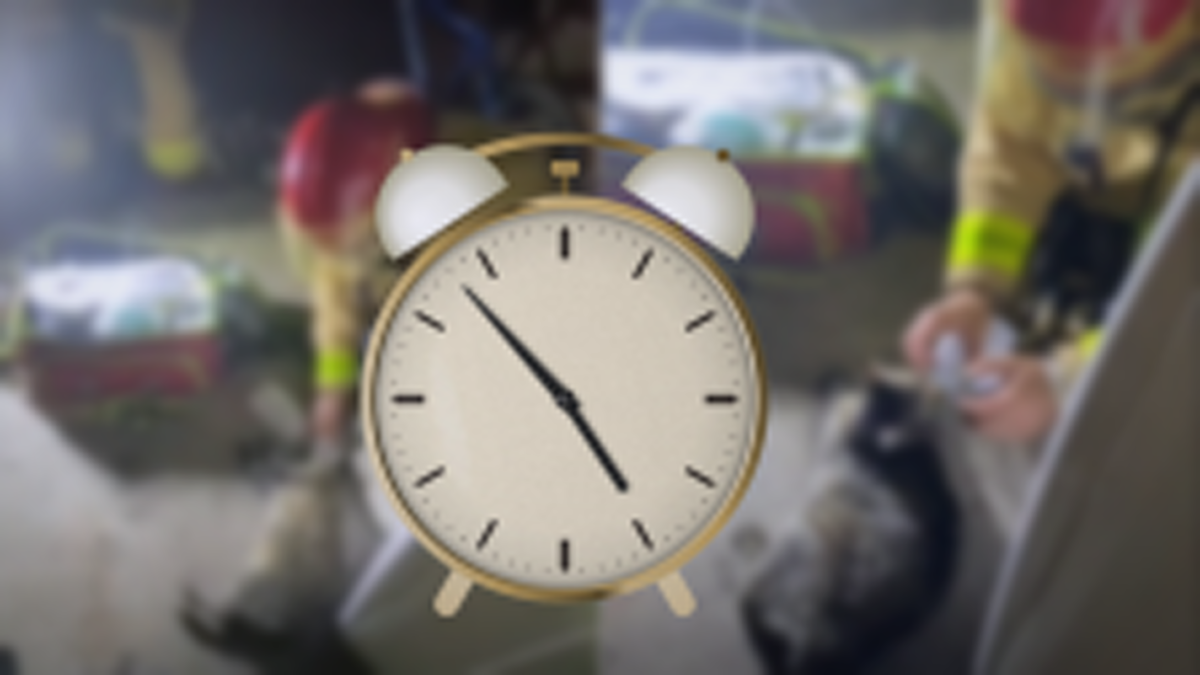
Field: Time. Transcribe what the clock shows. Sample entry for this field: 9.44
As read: 4.53
